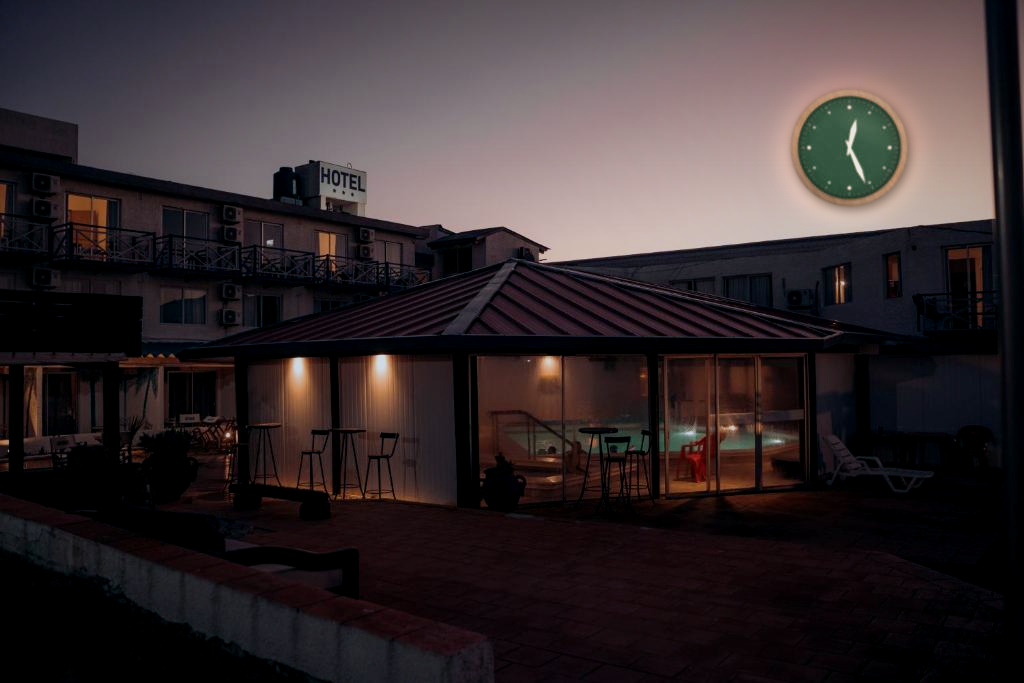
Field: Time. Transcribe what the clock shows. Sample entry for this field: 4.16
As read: 12.26
